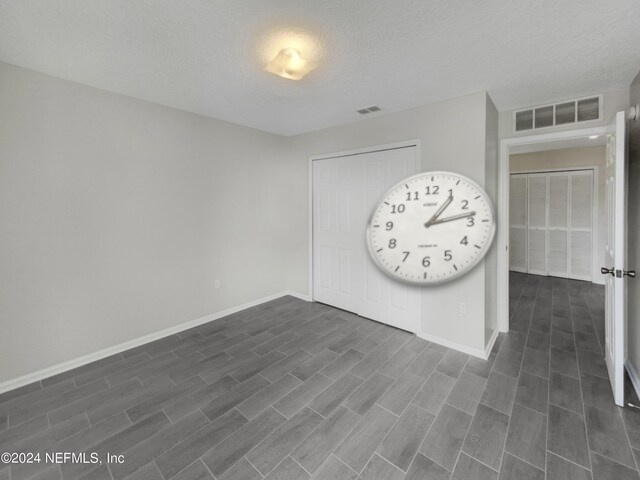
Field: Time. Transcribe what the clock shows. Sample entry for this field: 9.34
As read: 1.13
